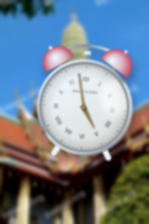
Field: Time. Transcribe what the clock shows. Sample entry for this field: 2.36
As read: 4.58
